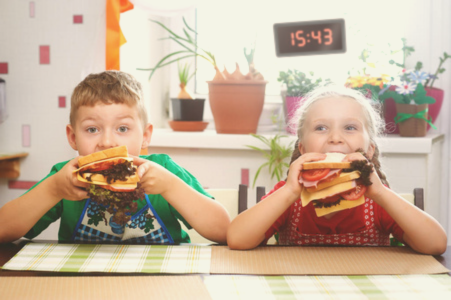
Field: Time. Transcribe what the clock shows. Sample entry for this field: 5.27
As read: 15.43
